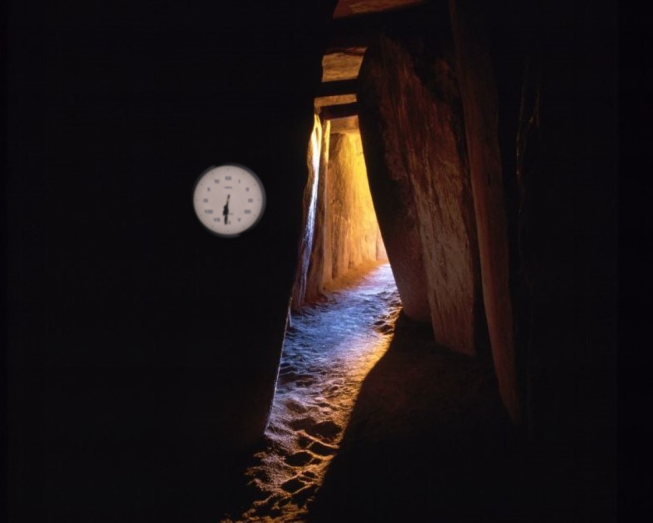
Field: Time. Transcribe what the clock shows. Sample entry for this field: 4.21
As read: 6.31
